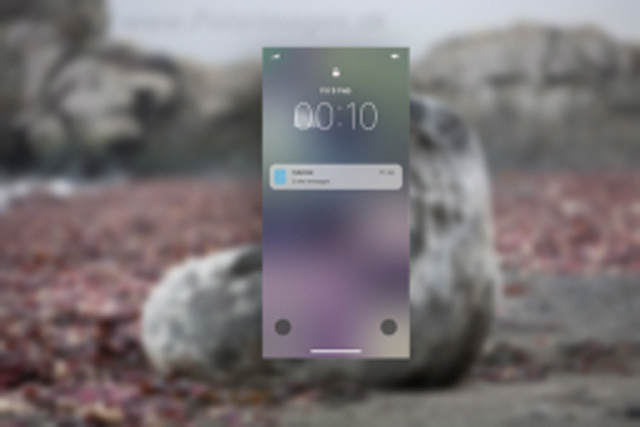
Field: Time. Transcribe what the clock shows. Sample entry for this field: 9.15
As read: 0.10
